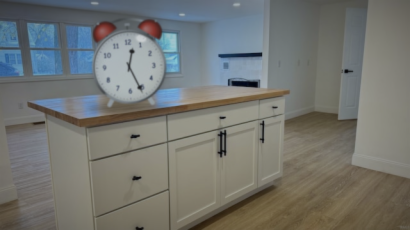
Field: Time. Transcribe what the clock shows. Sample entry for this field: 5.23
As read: 12.26
